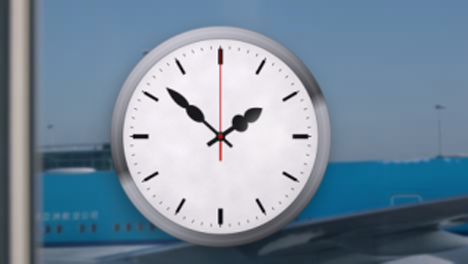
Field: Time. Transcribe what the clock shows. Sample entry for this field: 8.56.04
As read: 1.52.00
